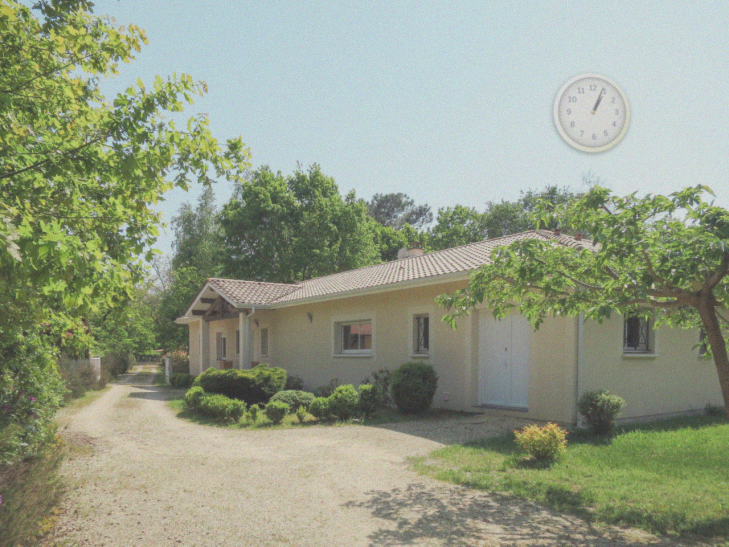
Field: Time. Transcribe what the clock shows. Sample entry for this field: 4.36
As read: 1.04
